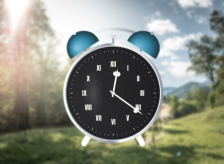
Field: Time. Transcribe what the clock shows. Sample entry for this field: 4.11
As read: 12.21
